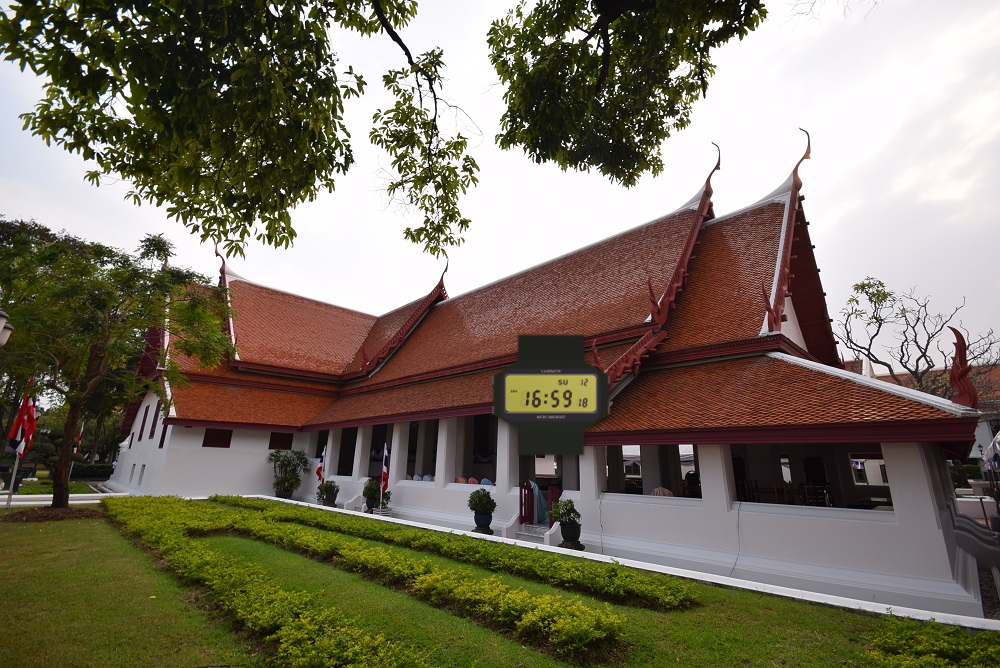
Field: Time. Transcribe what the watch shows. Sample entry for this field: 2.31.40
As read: 16.59.18
